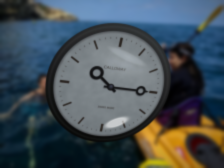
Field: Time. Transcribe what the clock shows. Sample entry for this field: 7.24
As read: 10.15
